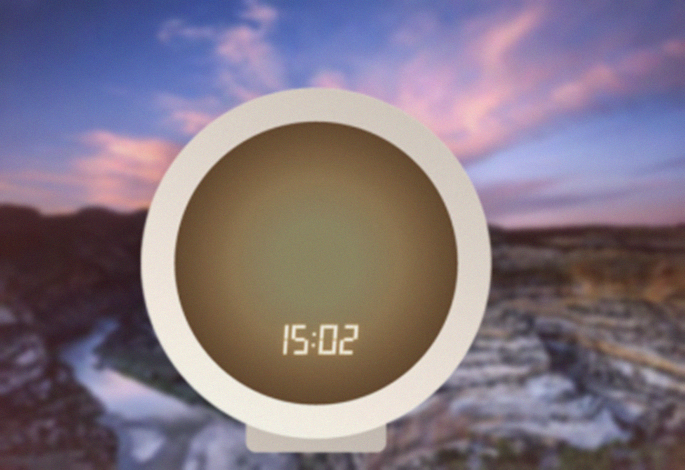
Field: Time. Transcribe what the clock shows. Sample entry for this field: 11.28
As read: 15.02
